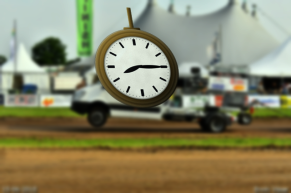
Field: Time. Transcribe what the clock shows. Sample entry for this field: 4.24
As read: 8.15
